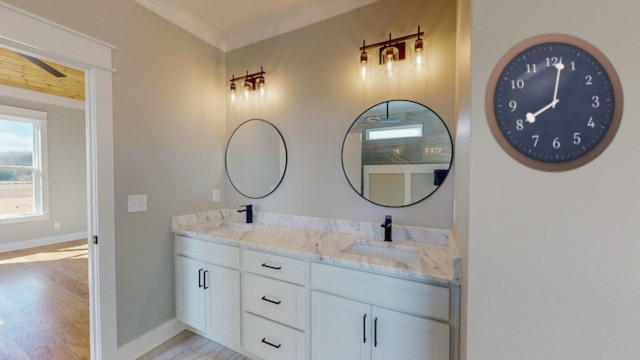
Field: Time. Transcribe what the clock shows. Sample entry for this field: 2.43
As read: 8.02
